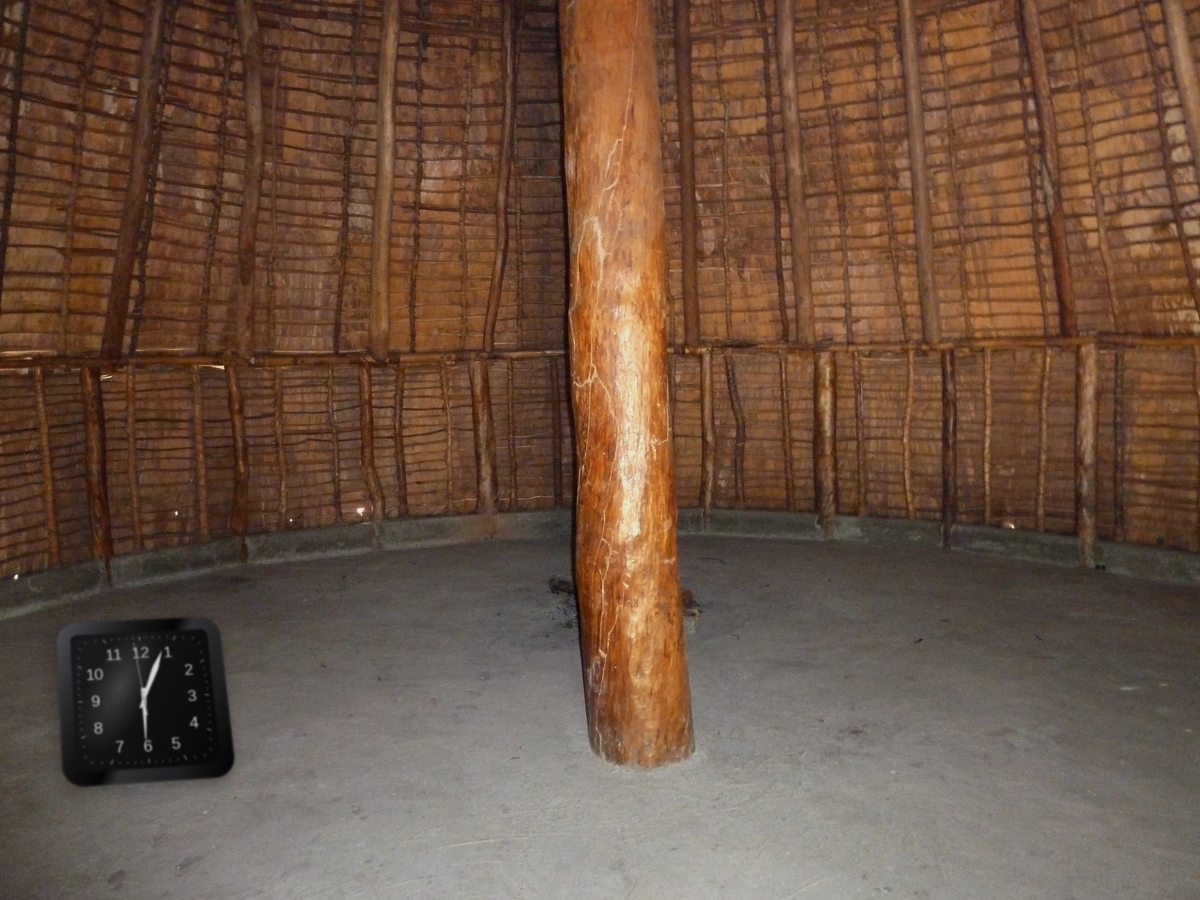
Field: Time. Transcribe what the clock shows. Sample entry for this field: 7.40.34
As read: 6.03.59
